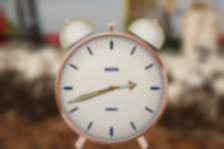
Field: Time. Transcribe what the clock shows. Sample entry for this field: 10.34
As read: 2.42
